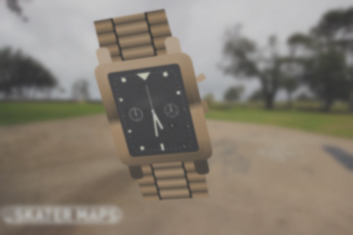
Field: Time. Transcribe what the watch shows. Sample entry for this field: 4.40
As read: 5.31
